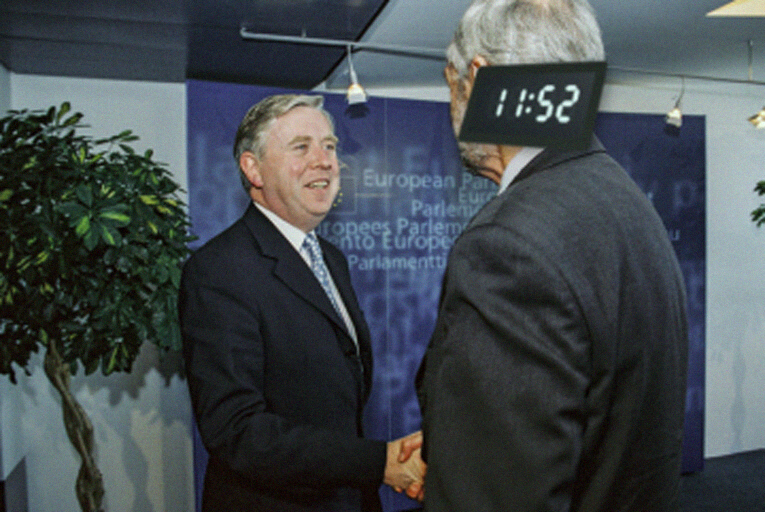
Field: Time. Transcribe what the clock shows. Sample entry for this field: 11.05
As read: 11.52
